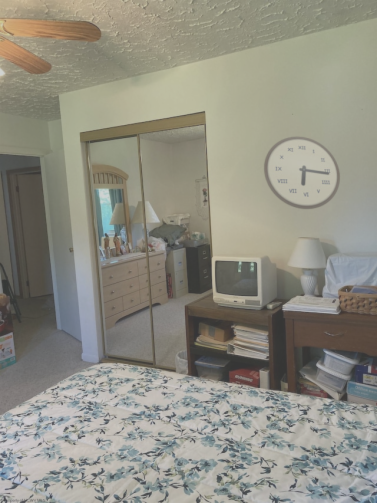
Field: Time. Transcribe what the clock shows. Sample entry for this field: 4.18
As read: 6.16
